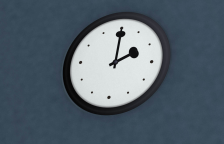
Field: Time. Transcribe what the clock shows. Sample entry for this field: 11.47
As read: 2.00
